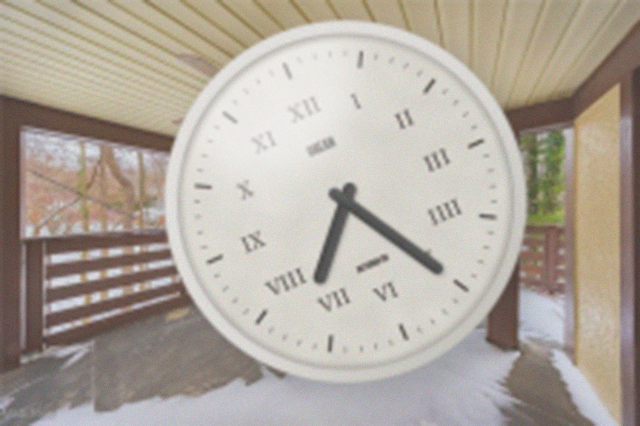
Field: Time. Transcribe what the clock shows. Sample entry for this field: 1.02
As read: 7.25
